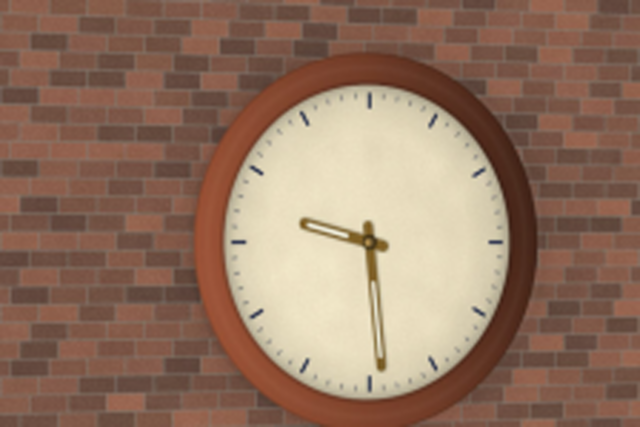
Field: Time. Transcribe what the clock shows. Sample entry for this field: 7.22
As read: 9.29
